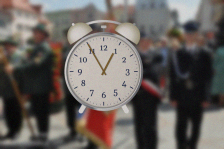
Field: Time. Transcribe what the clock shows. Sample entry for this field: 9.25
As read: 12.55
